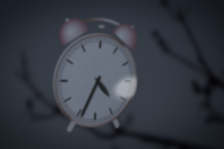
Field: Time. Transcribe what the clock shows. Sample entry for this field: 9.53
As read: 4.34
